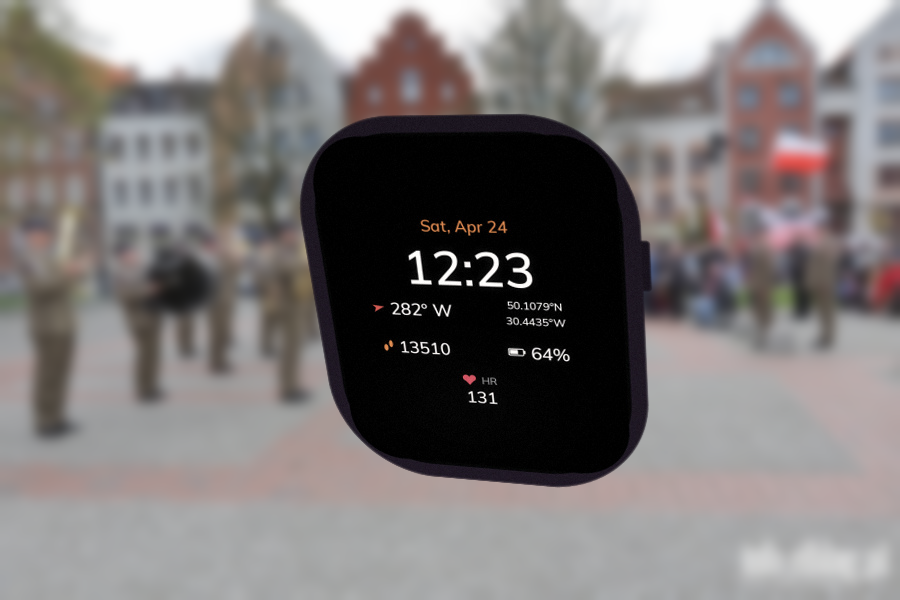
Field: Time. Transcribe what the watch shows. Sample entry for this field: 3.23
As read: 12.23
